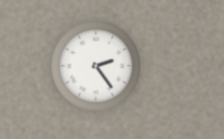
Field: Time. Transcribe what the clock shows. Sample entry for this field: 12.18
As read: 2.24
